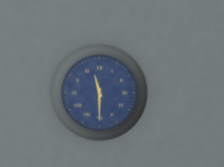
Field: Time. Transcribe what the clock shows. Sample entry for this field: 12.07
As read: 11.30
